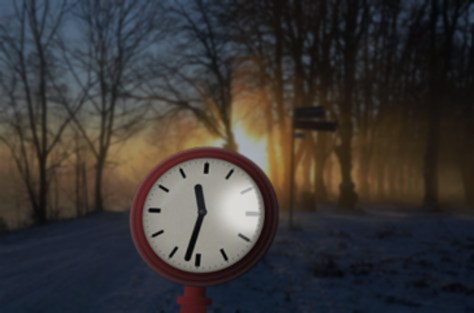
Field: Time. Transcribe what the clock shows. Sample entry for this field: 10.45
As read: 11.32
